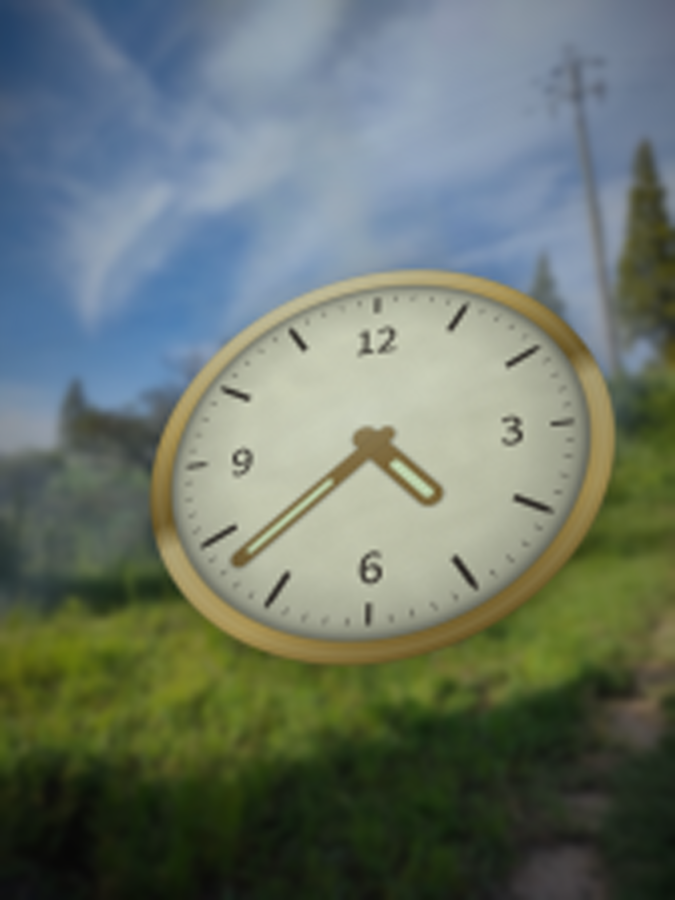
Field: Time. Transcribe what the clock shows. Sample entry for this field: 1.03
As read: 4.38
